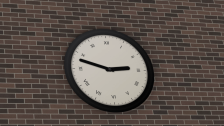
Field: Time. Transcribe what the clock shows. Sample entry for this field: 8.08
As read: 2.48
